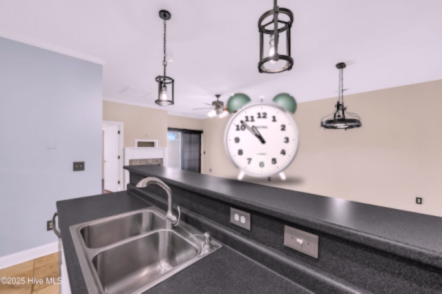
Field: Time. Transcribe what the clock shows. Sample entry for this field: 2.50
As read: 10.52
